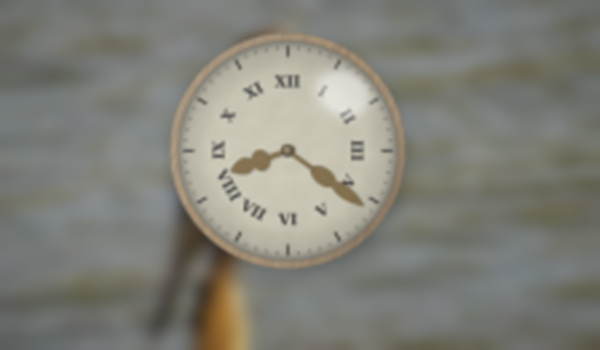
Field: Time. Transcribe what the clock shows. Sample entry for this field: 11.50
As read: 8.21
